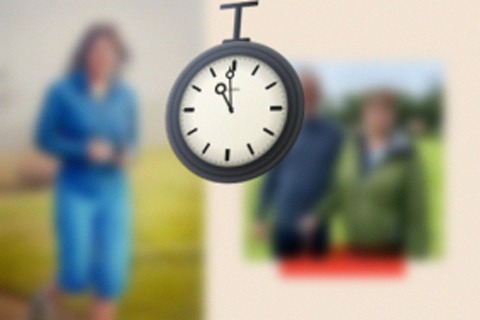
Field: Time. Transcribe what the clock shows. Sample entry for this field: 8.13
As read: 10.59
